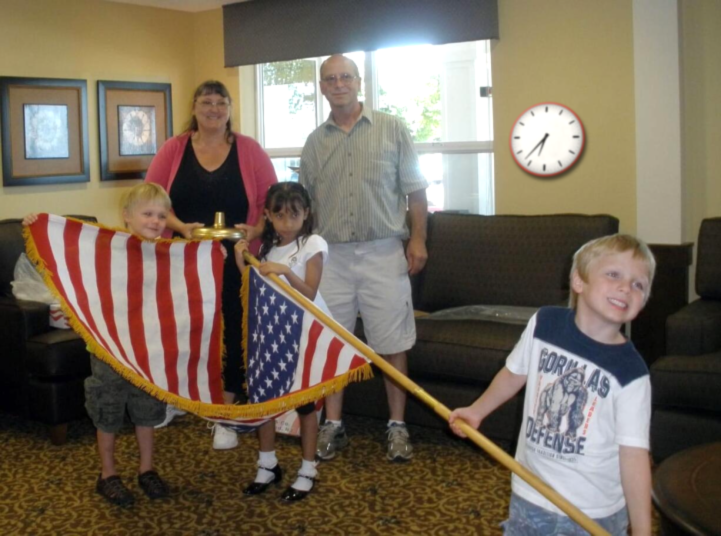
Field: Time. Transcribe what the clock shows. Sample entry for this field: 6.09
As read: 6.37
